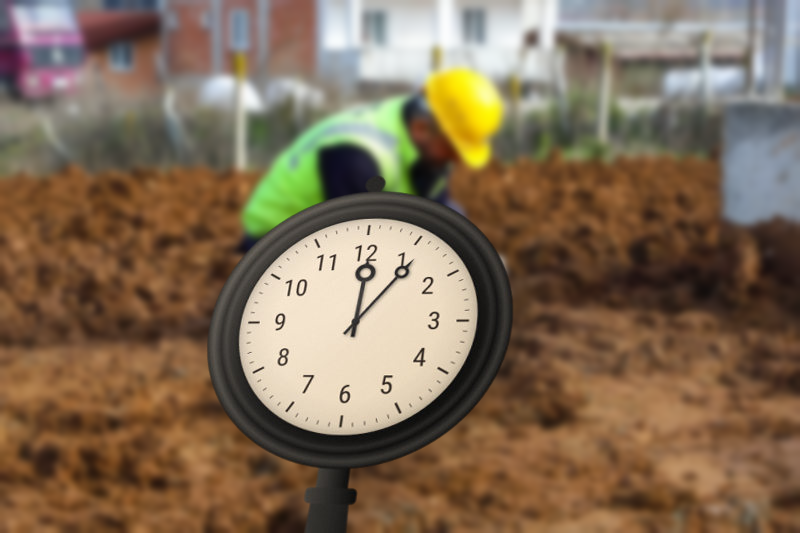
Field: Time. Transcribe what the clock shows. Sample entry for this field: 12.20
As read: 12.06
